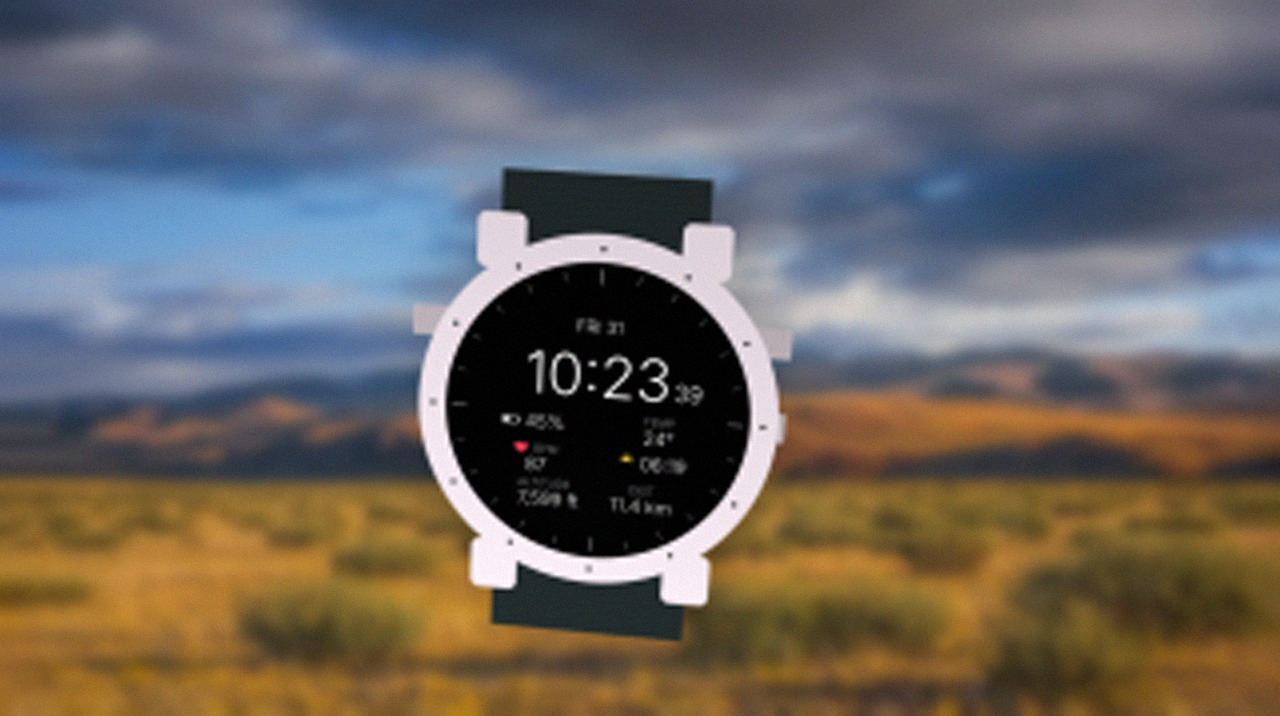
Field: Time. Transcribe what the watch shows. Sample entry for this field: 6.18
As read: 10.23
